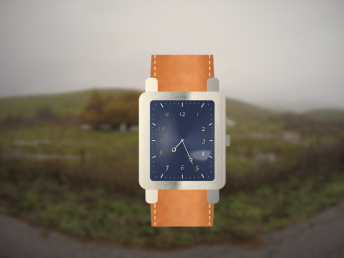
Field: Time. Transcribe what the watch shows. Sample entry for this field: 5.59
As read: 7.26
